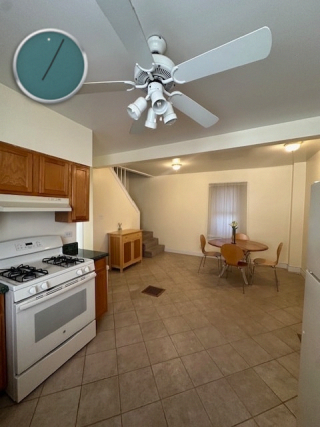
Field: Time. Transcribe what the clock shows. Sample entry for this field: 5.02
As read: 7.05
